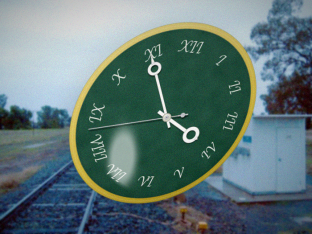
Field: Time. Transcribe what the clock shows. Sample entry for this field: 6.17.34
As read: 3.54.43
